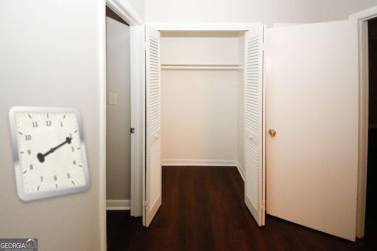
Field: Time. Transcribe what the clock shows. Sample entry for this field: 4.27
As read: 8.11
